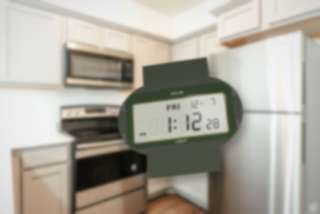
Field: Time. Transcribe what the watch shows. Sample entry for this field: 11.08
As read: 1.12
